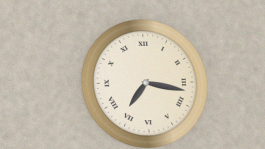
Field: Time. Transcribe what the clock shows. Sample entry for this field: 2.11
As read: 7.17
